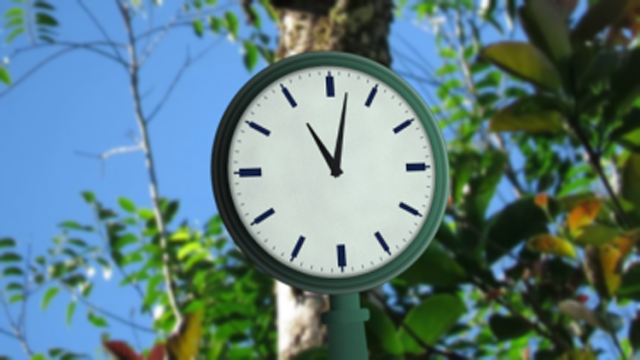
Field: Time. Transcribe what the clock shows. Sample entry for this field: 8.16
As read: 11.02
